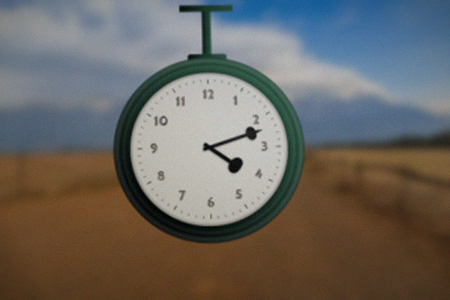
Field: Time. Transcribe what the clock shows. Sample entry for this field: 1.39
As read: 4.12
